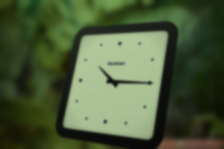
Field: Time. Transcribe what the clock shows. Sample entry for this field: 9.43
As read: 10.15
